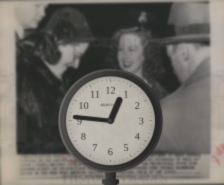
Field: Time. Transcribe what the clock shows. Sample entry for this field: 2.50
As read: 12.46
